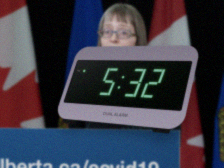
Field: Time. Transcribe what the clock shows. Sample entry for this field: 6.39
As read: 5.32
